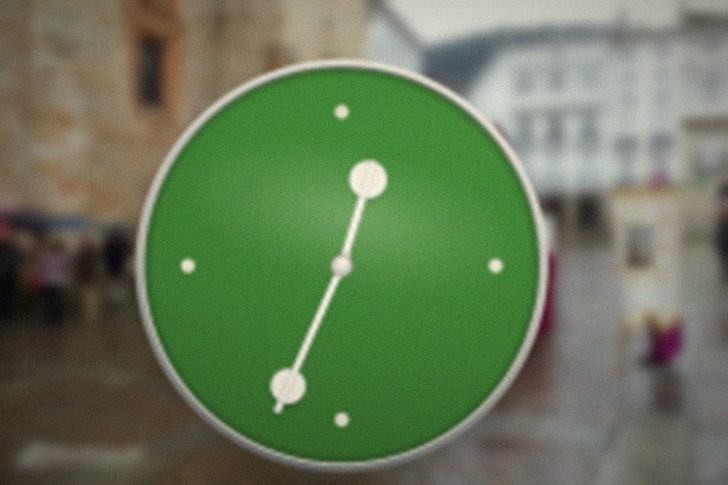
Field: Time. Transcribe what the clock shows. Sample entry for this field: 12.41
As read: 12.34
